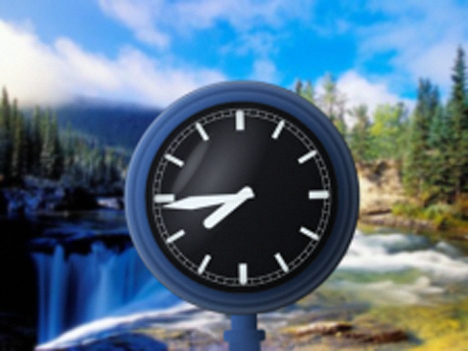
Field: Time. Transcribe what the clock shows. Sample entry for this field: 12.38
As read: 7.44
